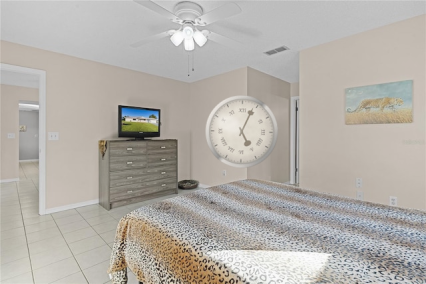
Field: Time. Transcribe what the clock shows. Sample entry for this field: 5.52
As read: 5.04
